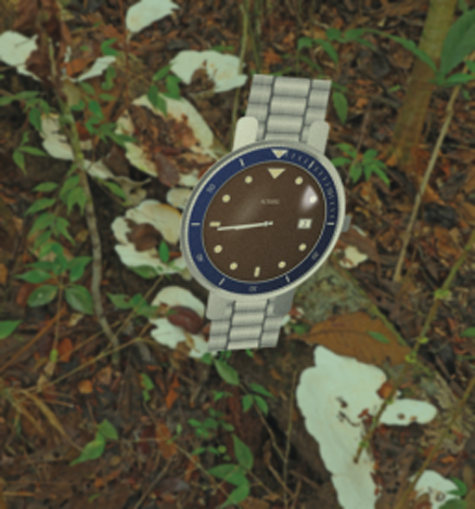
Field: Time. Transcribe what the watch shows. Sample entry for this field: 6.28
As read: 8.44
